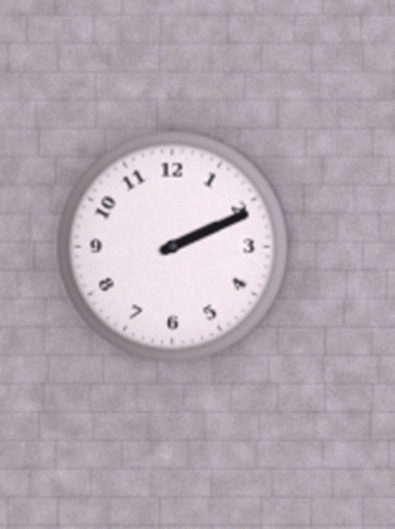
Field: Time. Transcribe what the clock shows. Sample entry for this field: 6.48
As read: 2.11
